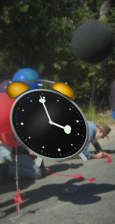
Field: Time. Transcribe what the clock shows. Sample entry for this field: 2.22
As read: 3.59
